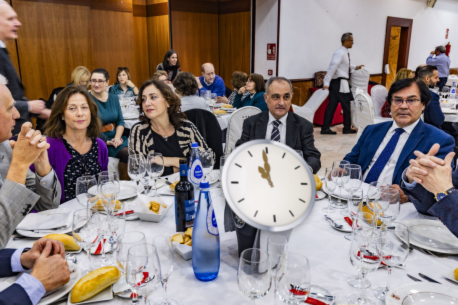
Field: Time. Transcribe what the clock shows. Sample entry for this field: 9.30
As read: 10.59
